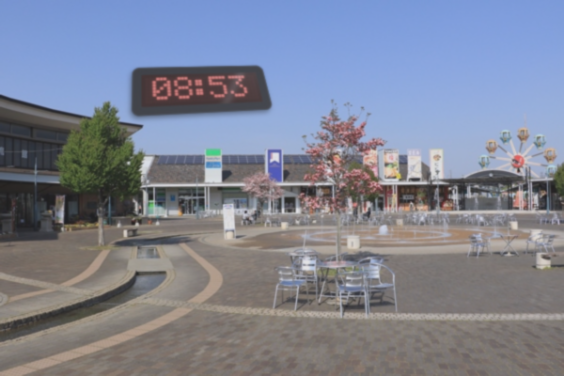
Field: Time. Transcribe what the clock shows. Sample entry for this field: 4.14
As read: 8.53
